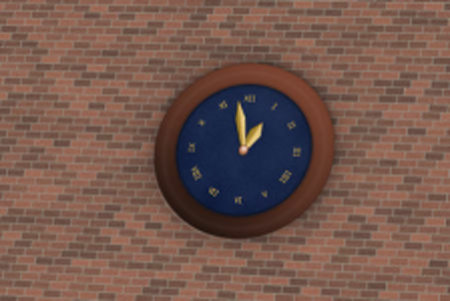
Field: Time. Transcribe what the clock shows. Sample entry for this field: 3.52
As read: 12.58
